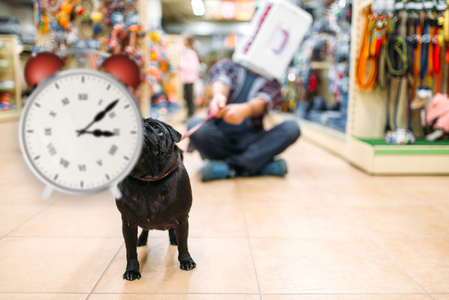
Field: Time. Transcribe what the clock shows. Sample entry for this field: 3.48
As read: 3.08
